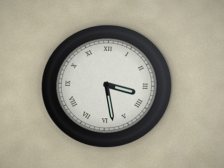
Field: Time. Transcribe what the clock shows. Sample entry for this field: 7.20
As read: 3.28
